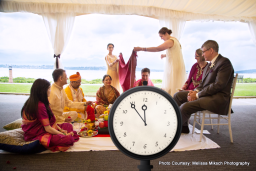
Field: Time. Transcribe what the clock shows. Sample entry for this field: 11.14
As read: 11.54
